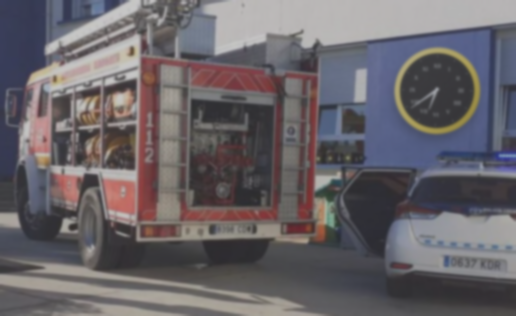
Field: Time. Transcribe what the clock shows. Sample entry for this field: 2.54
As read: 6.39
